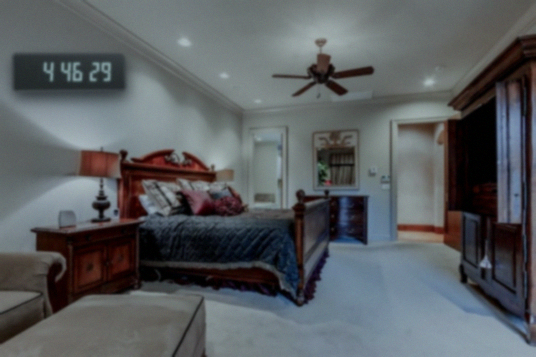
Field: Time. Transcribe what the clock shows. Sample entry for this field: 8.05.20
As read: 4.46.29
